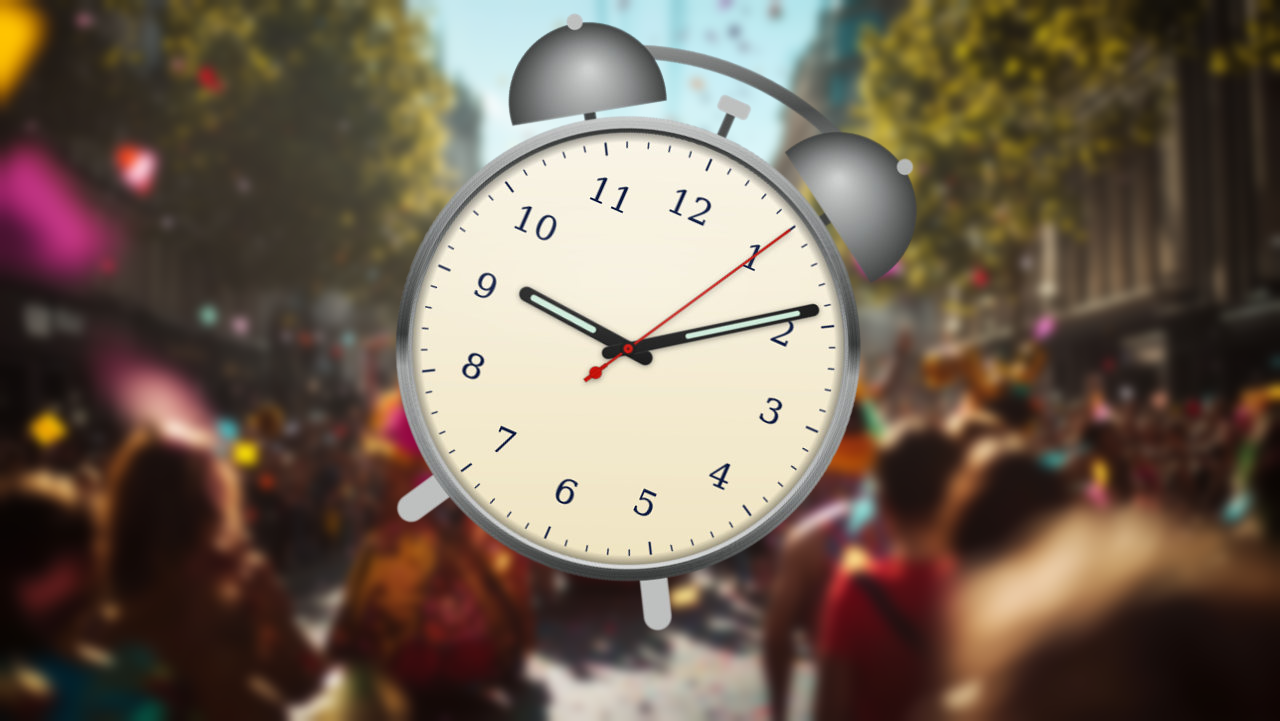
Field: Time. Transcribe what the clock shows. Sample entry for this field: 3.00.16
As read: 9.09.05
